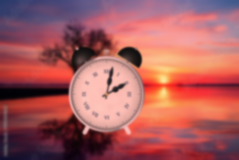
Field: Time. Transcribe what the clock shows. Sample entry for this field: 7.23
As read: 2.02
